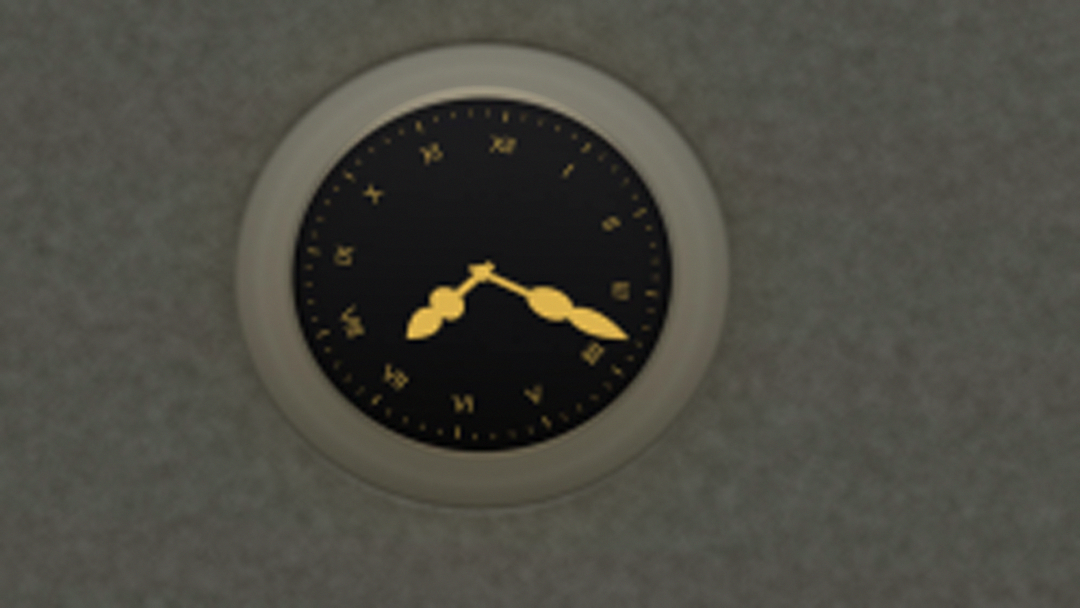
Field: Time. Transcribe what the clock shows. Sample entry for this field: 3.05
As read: 7.18
